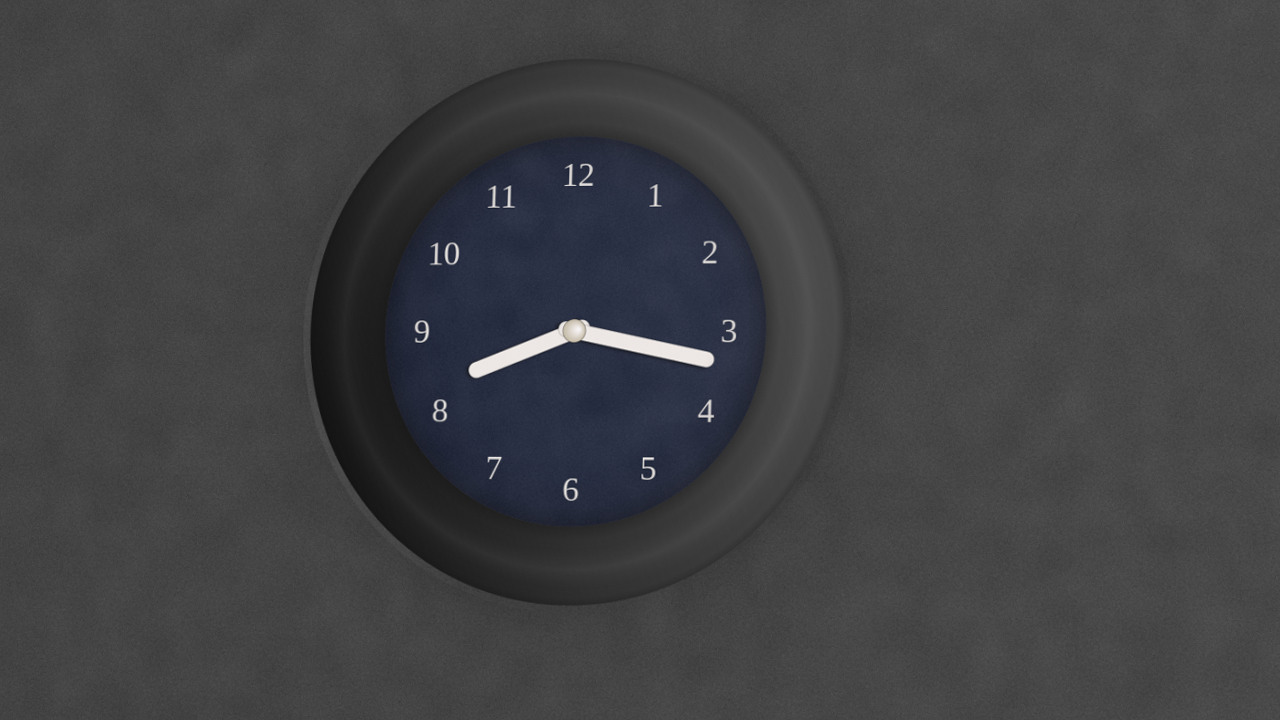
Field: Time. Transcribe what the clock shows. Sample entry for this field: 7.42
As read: 8.17
